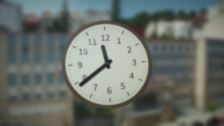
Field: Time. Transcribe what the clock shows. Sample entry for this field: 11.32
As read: 11.39
